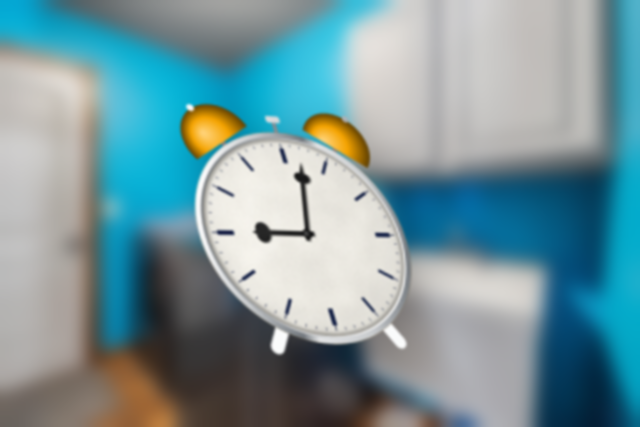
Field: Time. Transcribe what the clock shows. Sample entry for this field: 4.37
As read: 9.02
